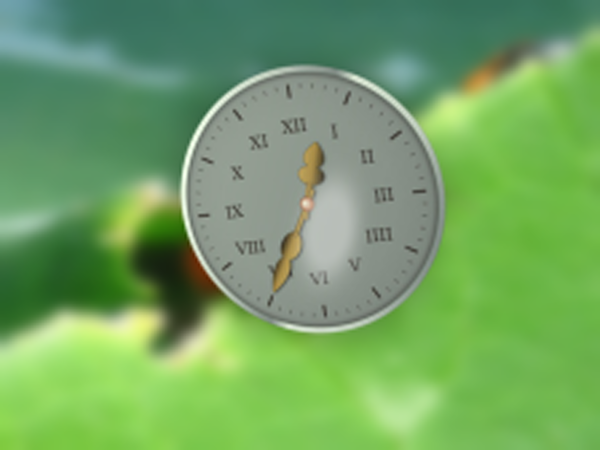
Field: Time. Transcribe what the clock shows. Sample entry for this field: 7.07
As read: 12.35
